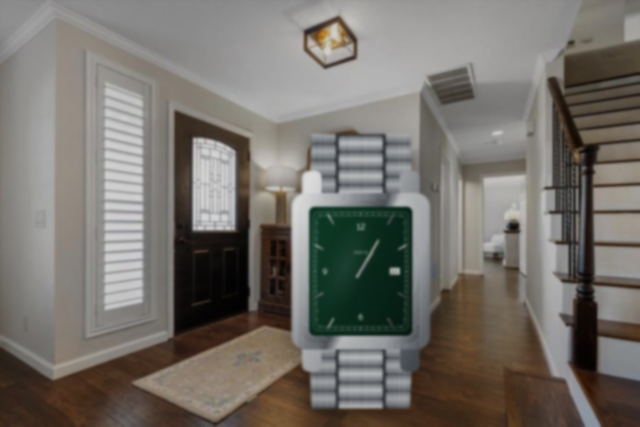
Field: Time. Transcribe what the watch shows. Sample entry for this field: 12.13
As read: 1.05
